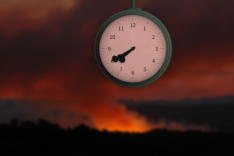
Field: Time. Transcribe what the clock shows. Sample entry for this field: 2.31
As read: 7.40
